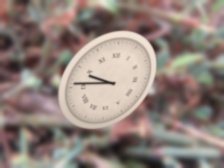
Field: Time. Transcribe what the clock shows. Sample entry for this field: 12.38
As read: 9.46
